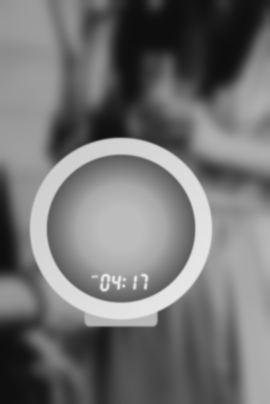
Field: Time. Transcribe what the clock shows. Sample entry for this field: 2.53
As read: 4.17
